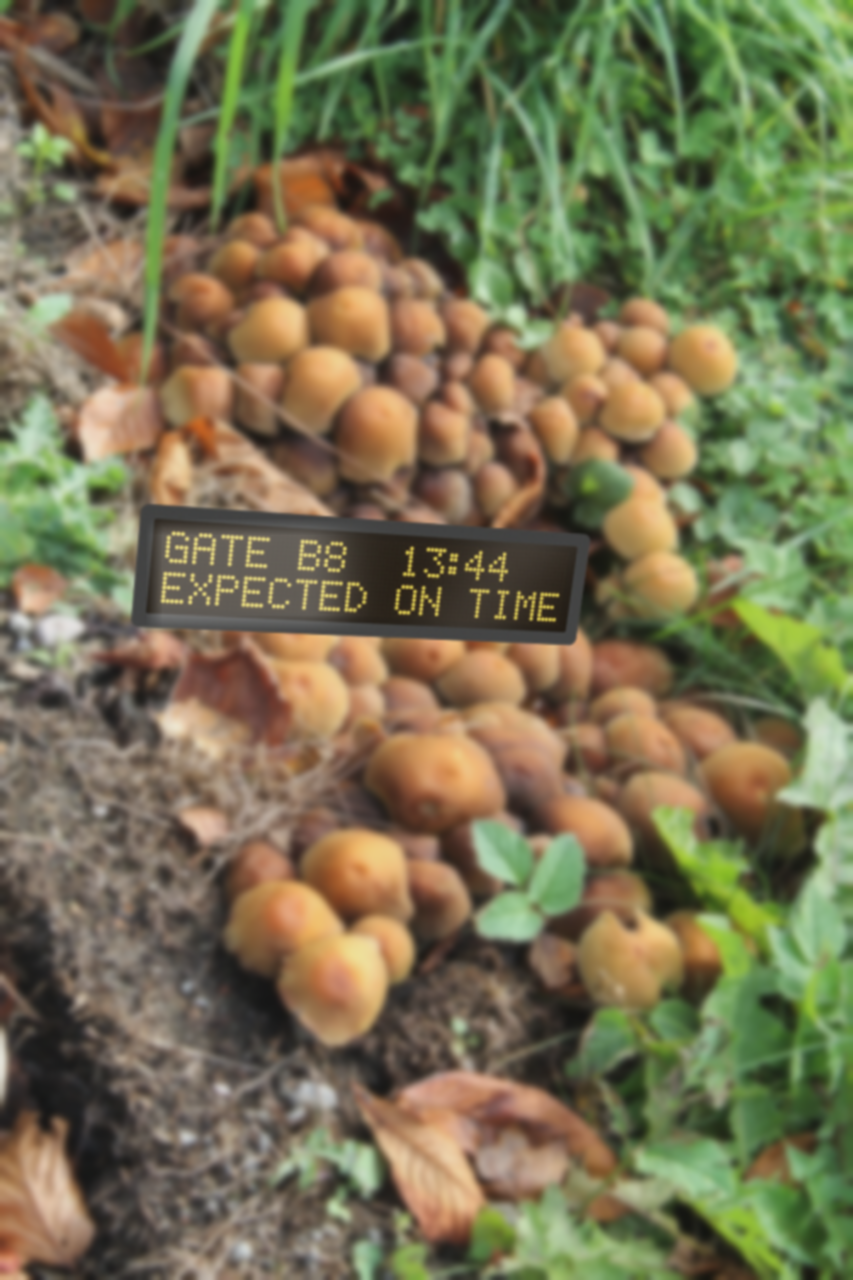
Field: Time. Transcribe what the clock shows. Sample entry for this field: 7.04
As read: 13.44
